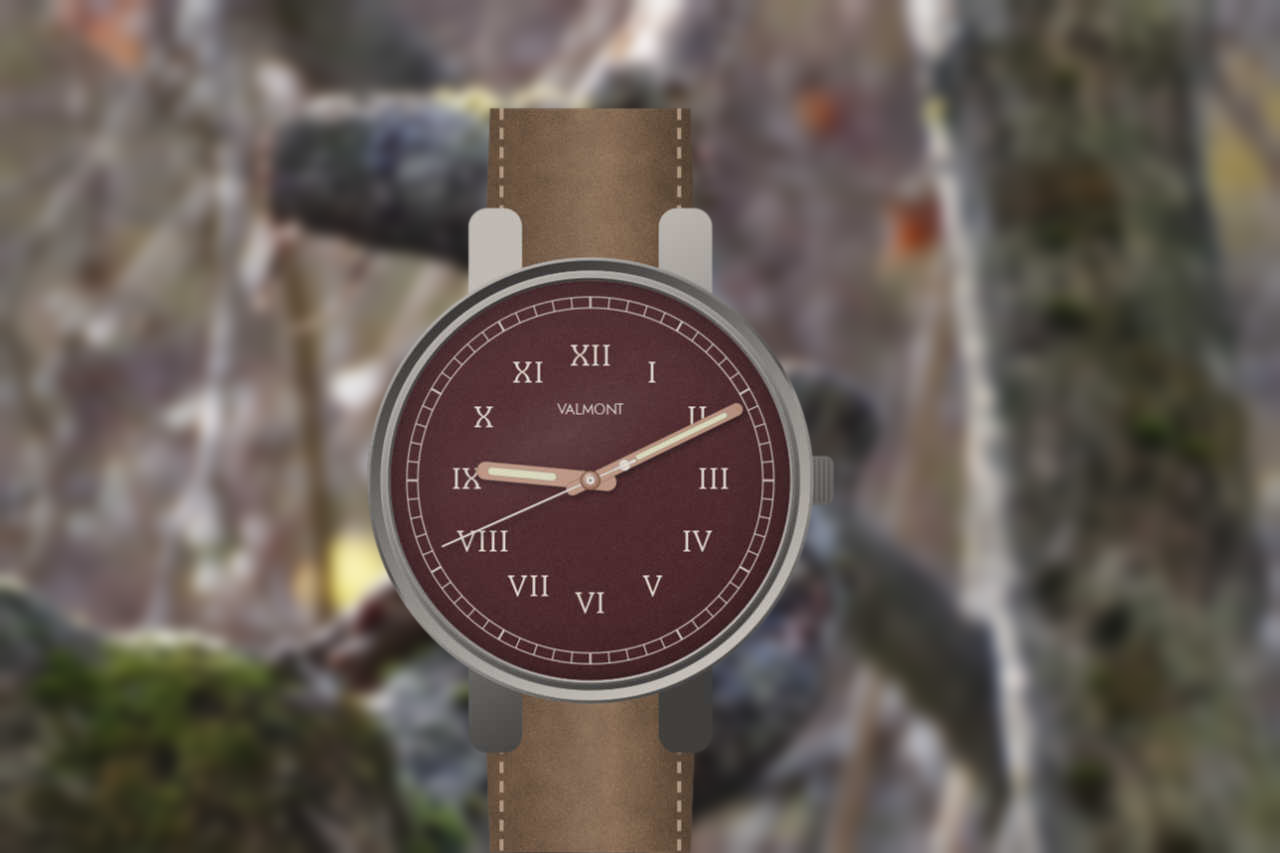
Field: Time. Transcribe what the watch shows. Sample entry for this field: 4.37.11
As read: 9.10.41
